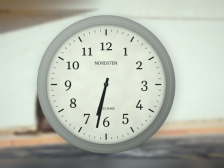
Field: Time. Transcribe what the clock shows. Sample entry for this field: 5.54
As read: 6.32
